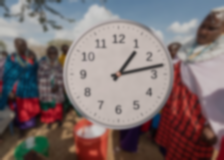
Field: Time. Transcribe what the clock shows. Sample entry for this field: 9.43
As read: 1.13
